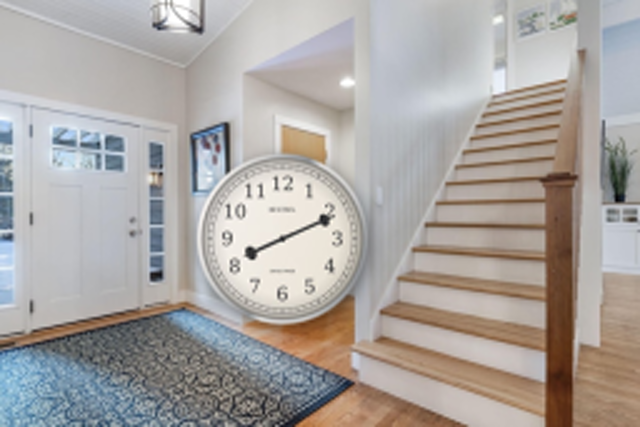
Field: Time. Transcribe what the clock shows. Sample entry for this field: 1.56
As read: 8.11
